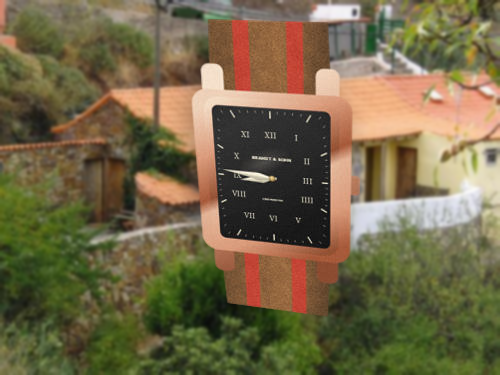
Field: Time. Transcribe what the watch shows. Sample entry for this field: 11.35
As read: 8.46
